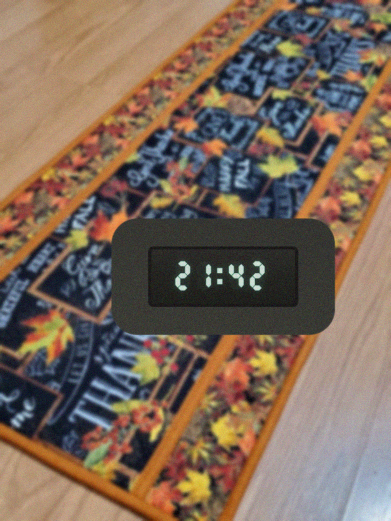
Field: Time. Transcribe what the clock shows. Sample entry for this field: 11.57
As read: 21.42
